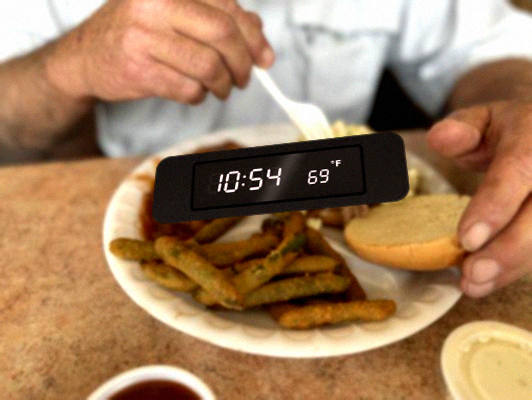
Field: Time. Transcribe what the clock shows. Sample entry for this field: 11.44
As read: 10.54
